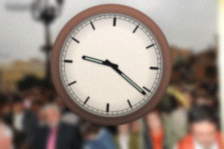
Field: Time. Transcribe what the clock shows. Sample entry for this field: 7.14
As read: 9.21
